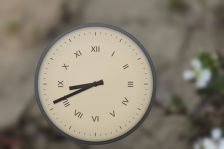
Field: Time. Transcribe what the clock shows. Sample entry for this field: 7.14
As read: 8.41
